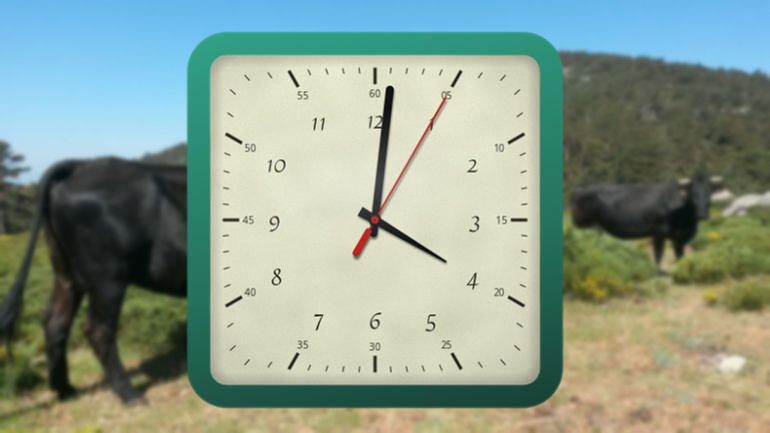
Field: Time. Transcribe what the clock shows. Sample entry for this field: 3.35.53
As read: 4.01.05
